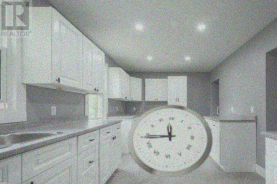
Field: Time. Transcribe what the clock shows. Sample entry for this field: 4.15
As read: 11.44
